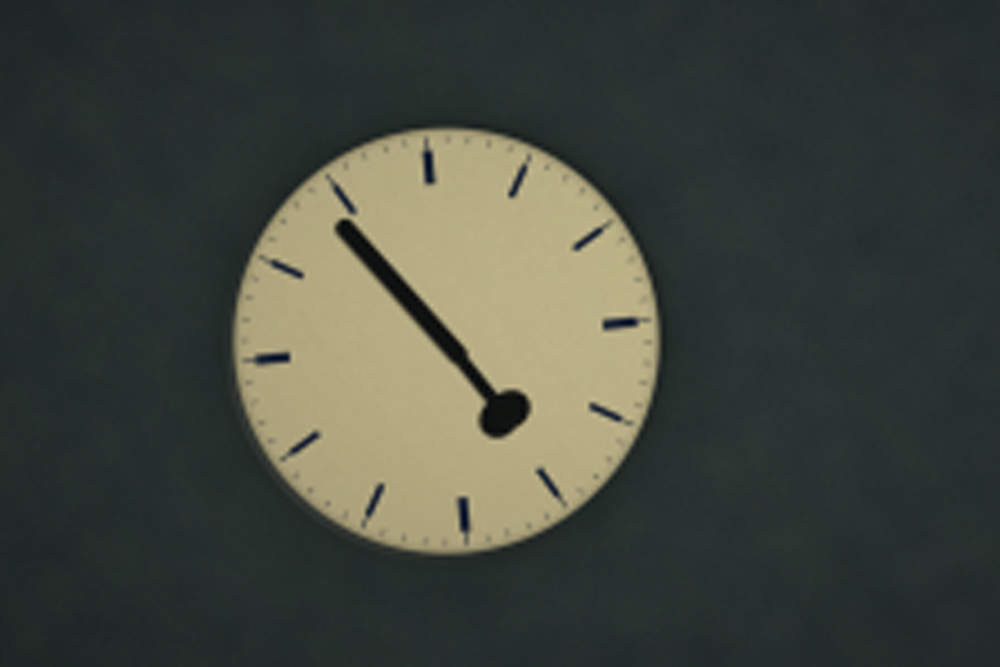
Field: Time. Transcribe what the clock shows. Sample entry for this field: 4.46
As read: 4.54
